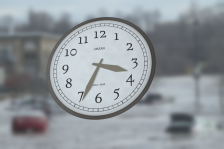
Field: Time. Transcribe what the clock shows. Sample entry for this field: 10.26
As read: 3.34
